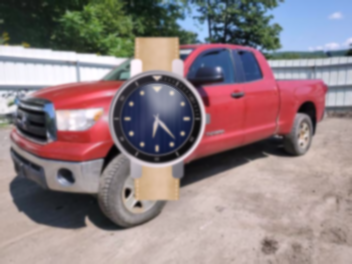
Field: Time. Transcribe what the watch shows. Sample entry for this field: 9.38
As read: 6.23
